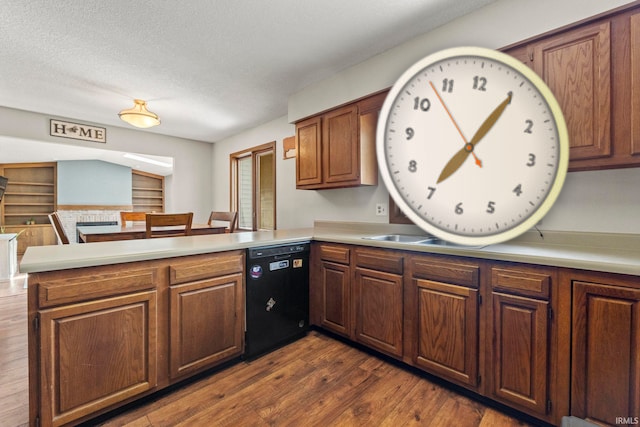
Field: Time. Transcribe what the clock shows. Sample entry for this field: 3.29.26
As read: 7.04.53
